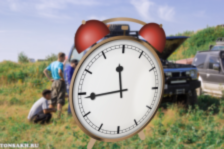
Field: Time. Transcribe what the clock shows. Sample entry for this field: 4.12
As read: 11.44
